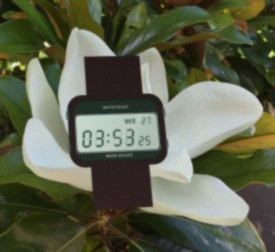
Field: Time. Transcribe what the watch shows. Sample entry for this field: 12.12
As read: 3.53
